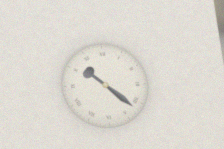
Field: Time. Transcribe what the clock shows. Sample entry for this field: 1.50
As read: 10.22
